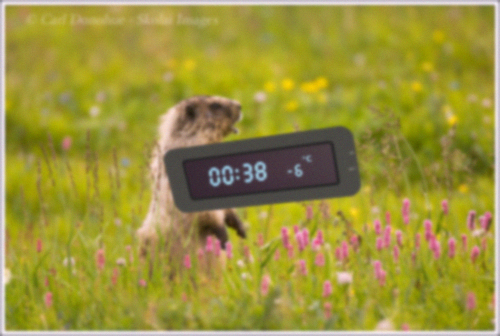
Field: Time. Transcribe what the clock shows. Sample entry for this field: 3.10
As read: 0.38
